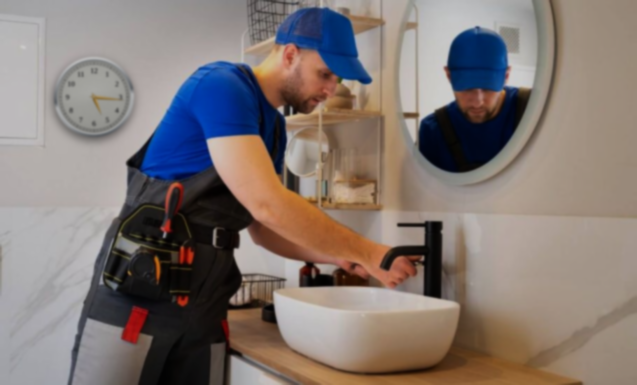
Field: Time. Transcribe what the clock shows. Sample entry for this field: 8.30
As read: 5.16
